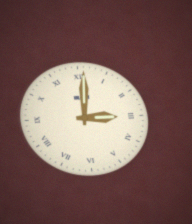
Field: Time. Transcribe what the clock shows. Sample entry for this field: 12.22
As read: 3.01
